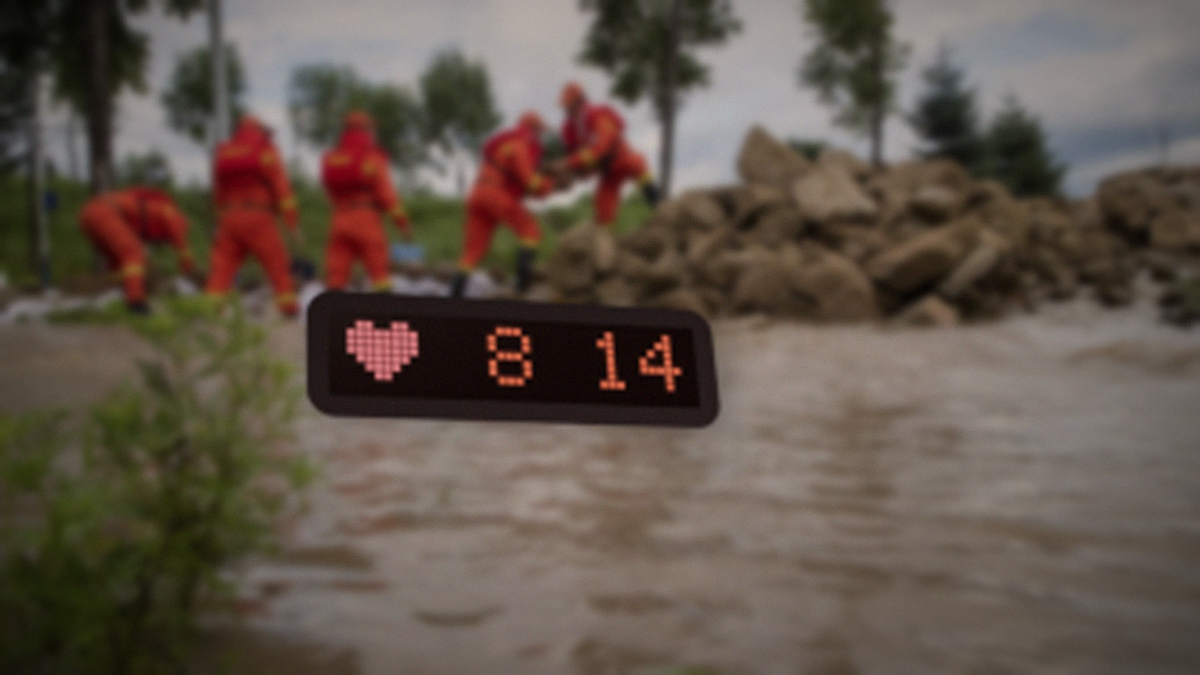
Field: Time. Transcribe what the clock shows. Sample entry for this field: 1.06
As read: 8.14
